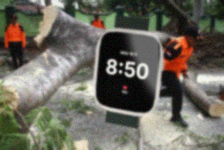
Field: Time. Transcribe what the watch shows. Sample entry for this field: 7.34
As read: 8.50
